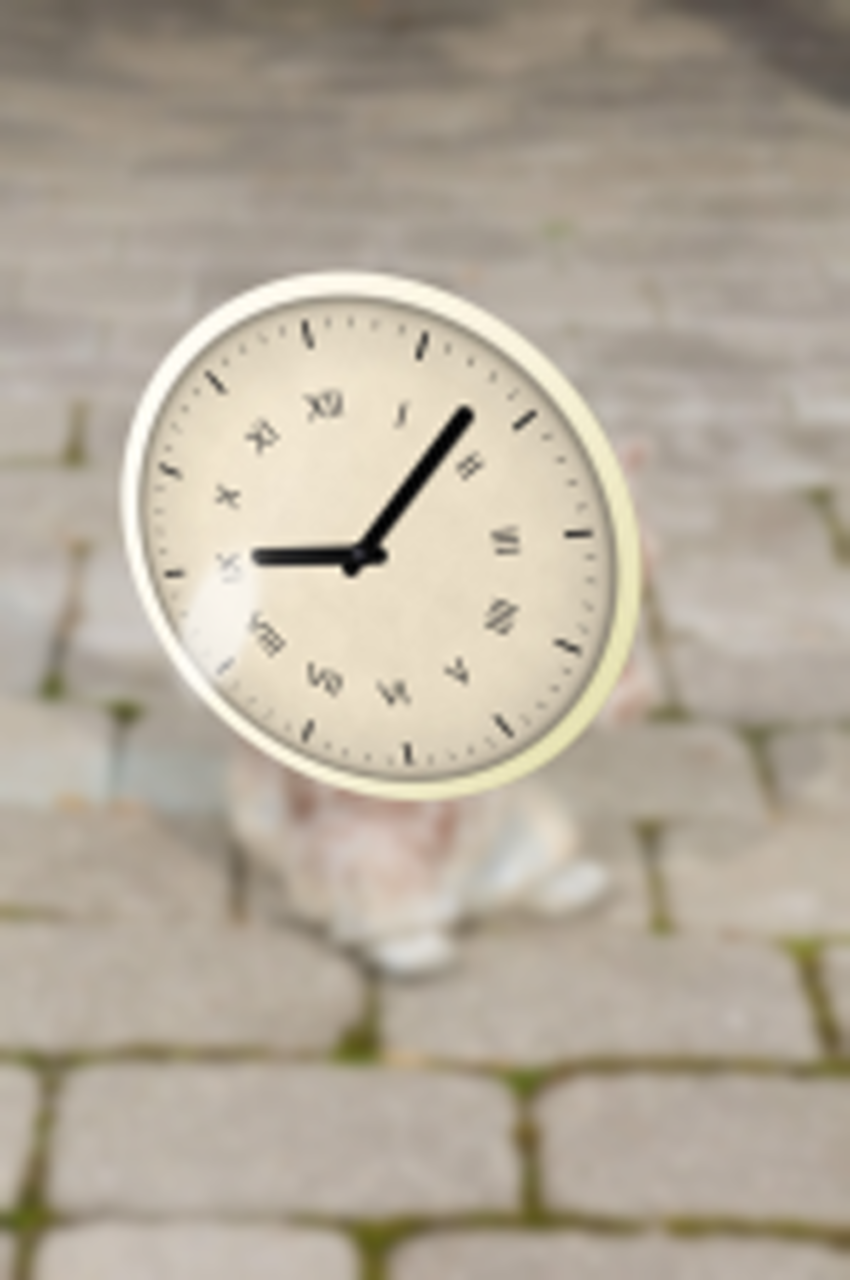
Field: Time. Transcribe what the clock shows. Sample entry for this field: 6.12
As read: 9.08
